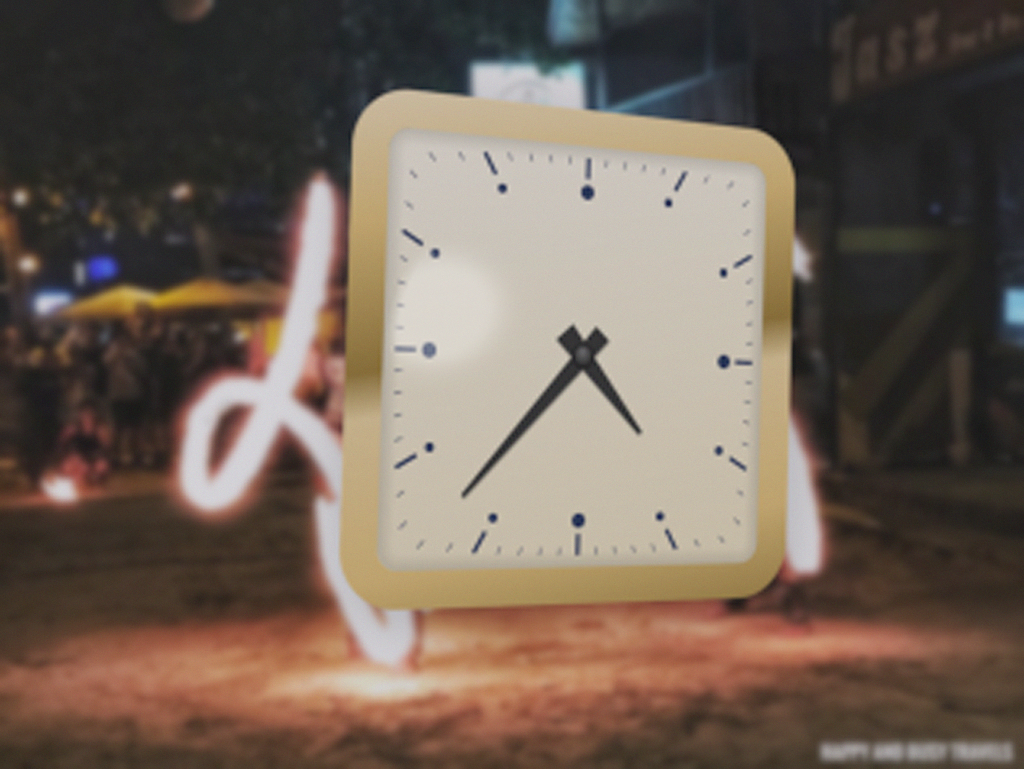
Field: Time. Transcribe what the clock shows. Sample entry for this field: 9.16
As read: 4.37
